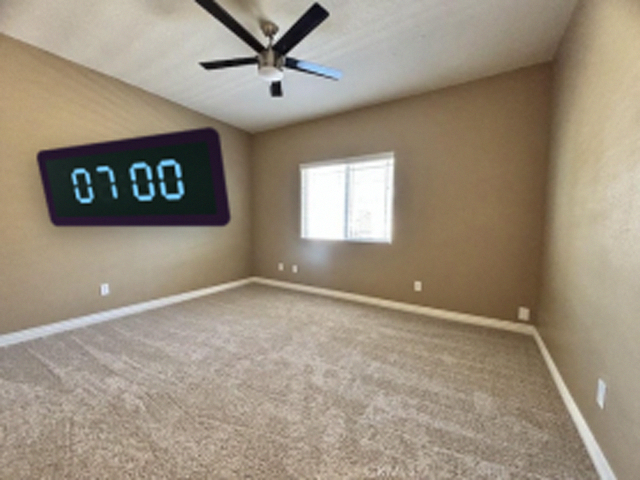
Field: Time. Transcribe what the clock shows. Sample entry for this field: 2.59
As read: 7.00
